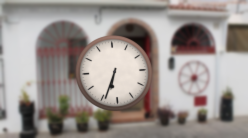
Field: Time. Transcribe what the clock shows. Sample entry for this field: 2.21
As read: 6.34
